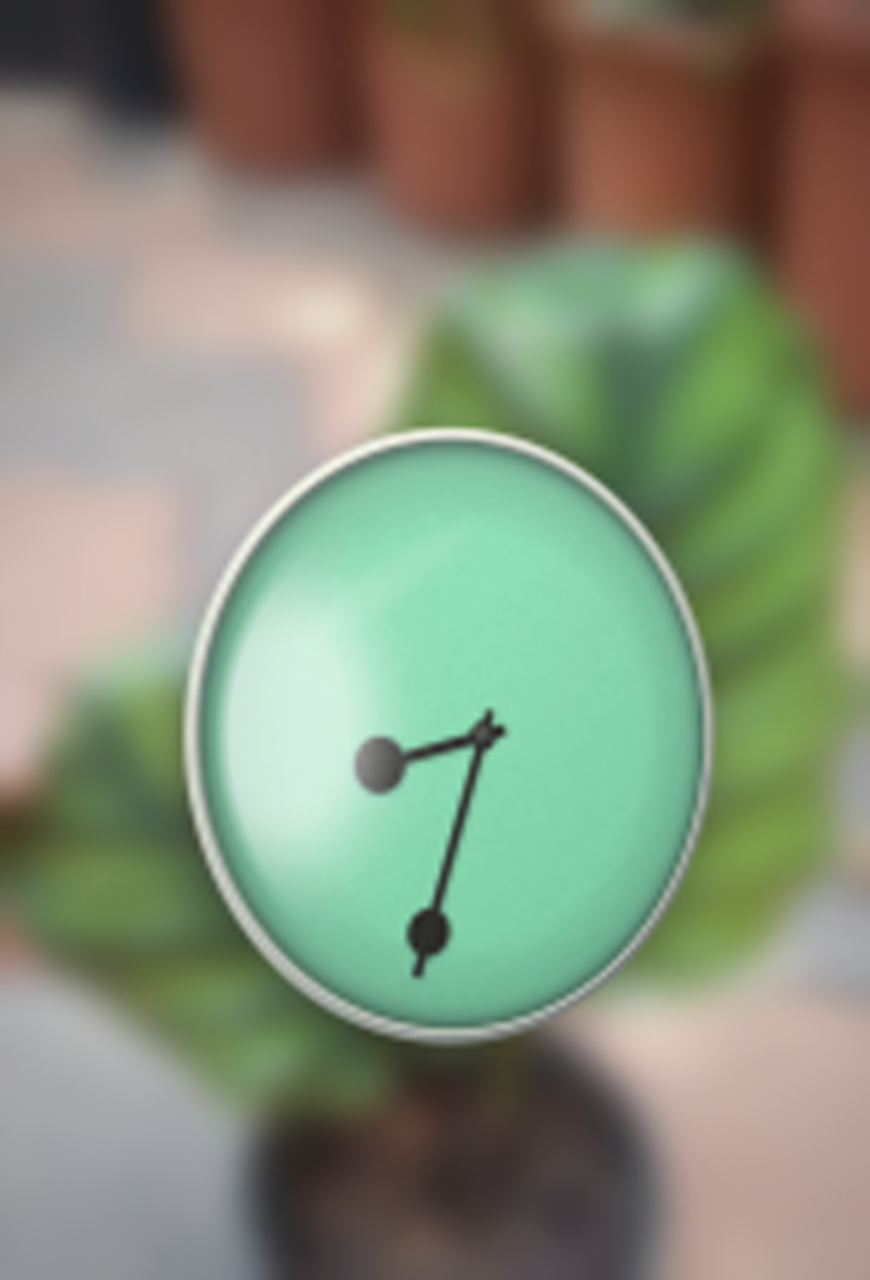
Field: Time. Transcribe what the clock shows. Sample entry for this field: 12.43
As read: 8.33
